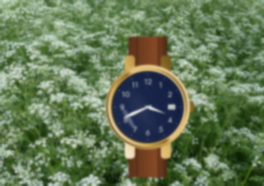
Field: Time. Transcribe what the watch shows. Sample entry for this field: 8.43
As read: 3.41
